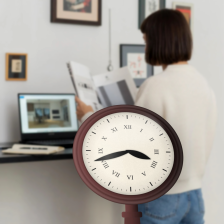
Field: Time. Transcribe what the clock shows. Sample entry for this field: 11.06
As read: 3.42
